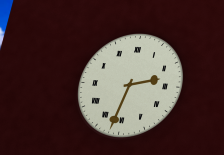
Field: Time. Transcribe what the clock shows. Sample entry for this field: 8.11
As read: 2.32
